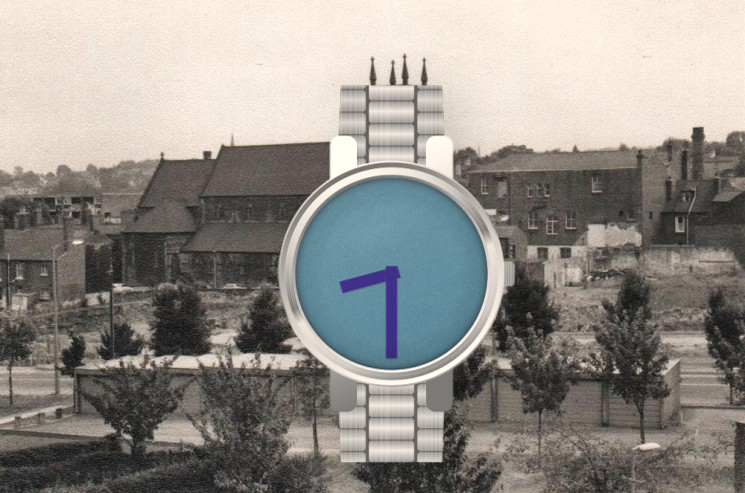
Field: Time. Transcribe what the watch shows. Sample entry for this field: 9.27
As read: 8.30
